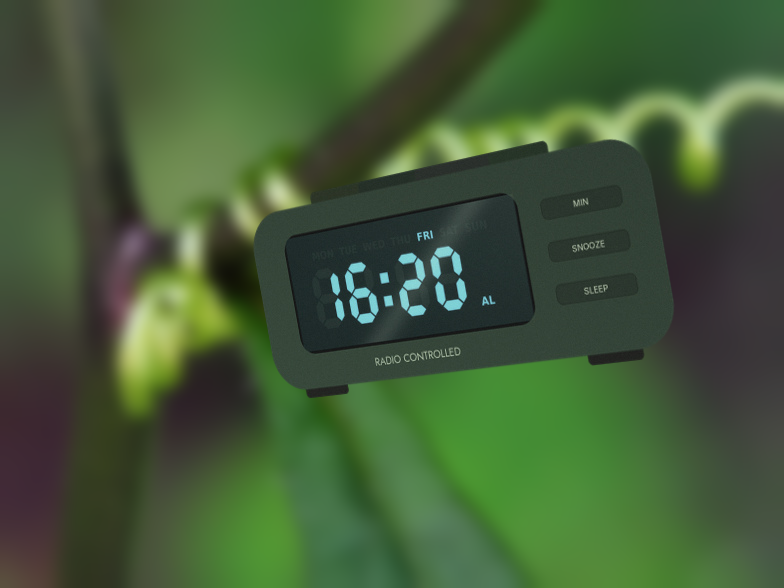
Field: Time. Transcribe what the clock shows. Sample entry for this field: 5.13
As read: 16.20
